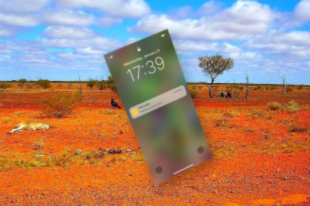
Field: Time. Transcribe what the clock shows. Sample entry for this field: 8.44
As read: 17.39
